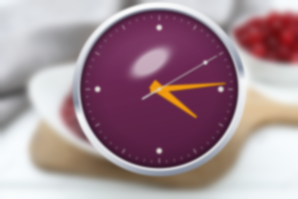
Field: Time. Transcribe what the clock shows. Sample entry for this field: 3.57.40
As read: 4.14.10
